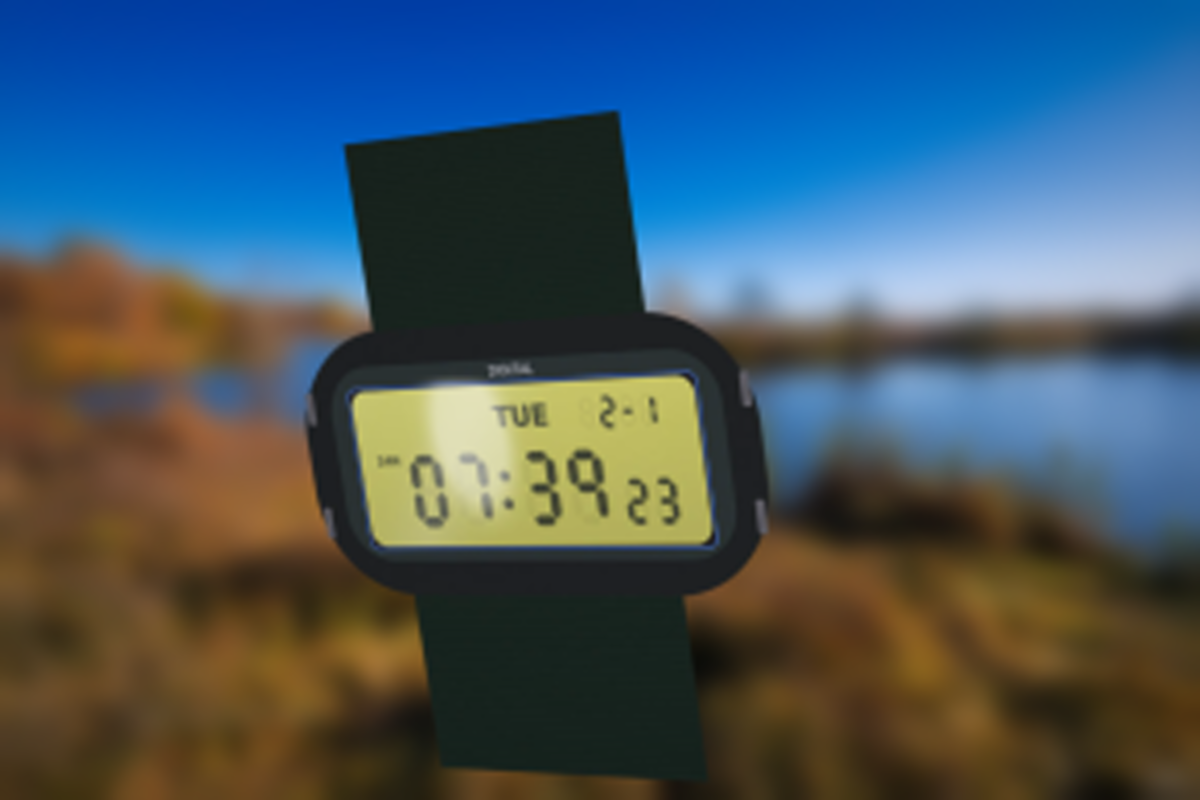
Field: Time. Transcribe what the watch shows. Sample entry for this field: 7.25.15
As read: 7.39.23
